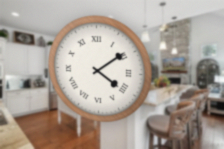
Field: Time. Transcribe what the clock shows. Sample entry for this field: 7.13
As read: 4.09
